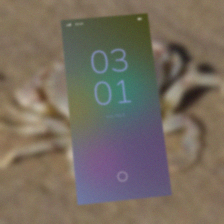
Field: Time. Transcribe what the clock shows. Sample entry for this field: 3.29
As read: 3.01
